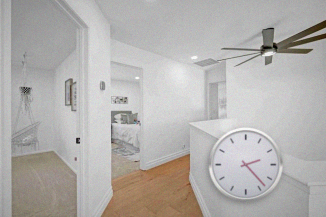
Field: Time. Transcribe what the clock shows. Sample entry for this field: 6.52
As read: 2.23
